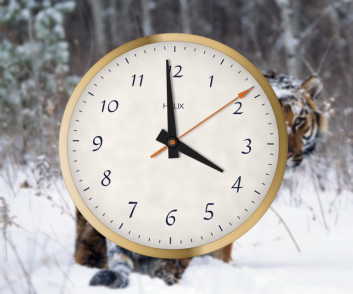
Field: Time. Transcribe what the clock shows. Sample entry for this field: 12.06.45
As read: 3.59.09
